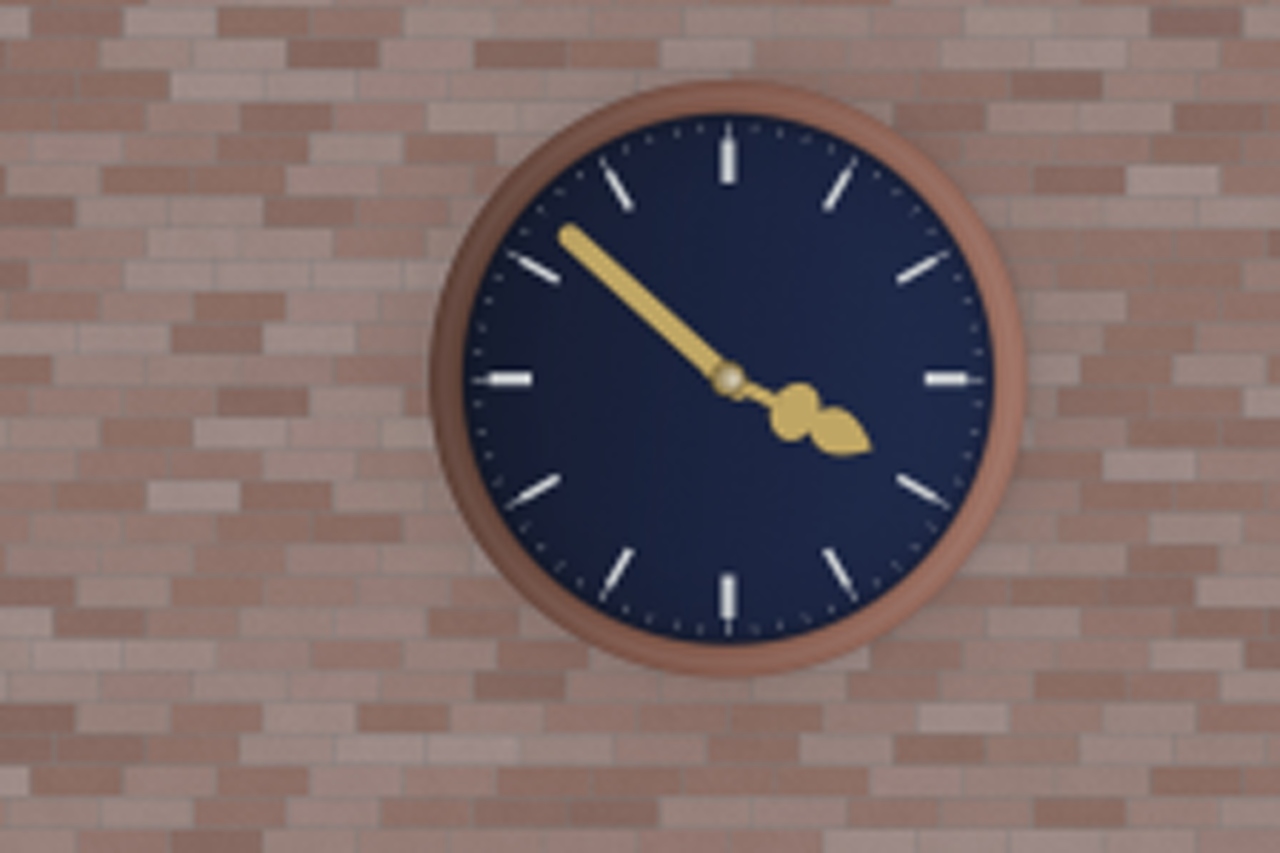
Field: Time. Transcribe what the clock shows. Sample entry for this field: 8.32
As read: 3.52
